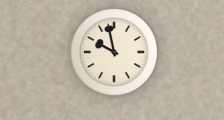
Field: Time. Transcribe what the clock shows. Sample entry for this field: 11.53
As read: 9.58
